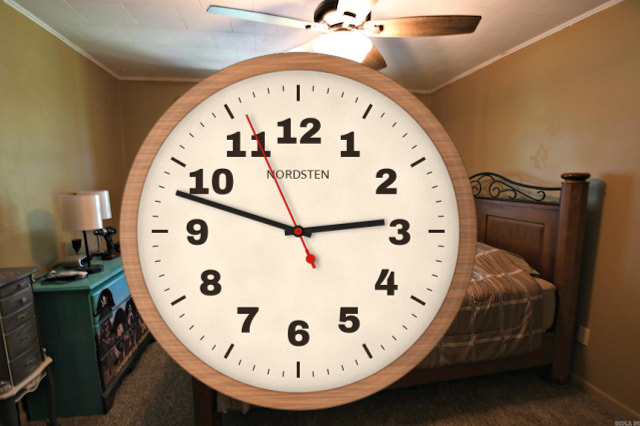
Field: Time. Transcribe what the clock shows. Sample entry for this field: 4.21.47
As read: 2.47.56
